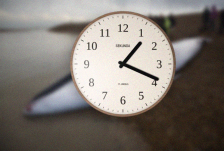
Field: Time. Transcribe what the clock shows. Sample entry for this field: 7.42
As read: 1.19
